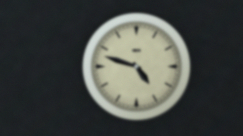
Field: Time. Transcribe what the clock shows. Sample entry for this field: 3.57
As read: 4.48
